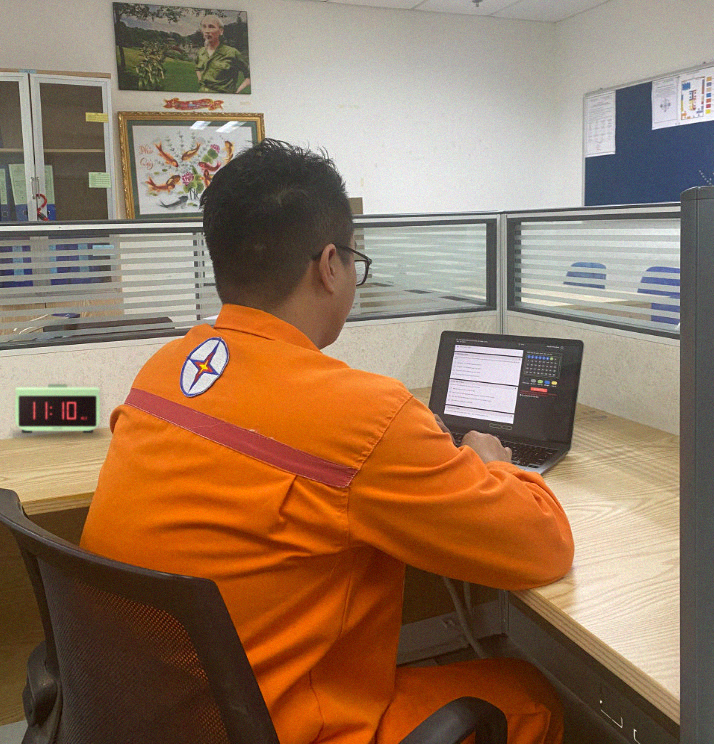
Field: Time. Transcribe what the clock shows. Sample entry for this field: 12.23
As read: 11.10
